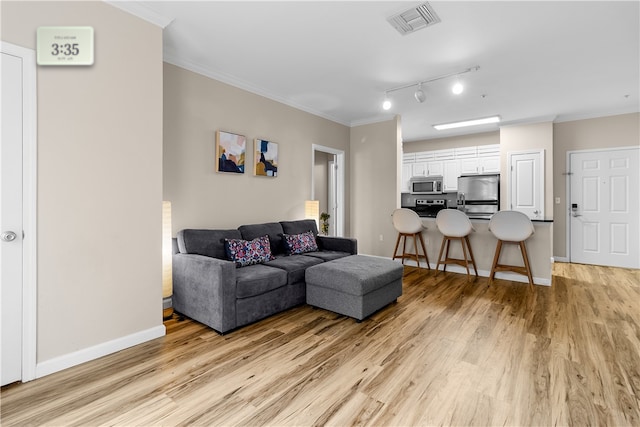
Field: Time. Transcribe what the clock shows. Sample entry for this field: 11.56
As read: 3.35
